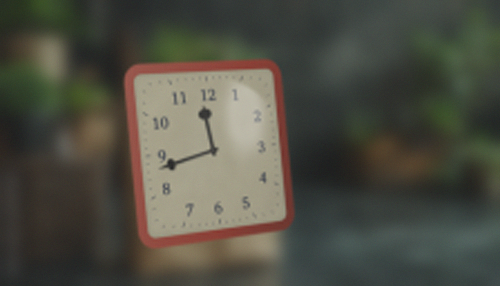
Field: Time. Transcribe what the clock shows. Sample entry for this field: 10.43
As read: 11.43
